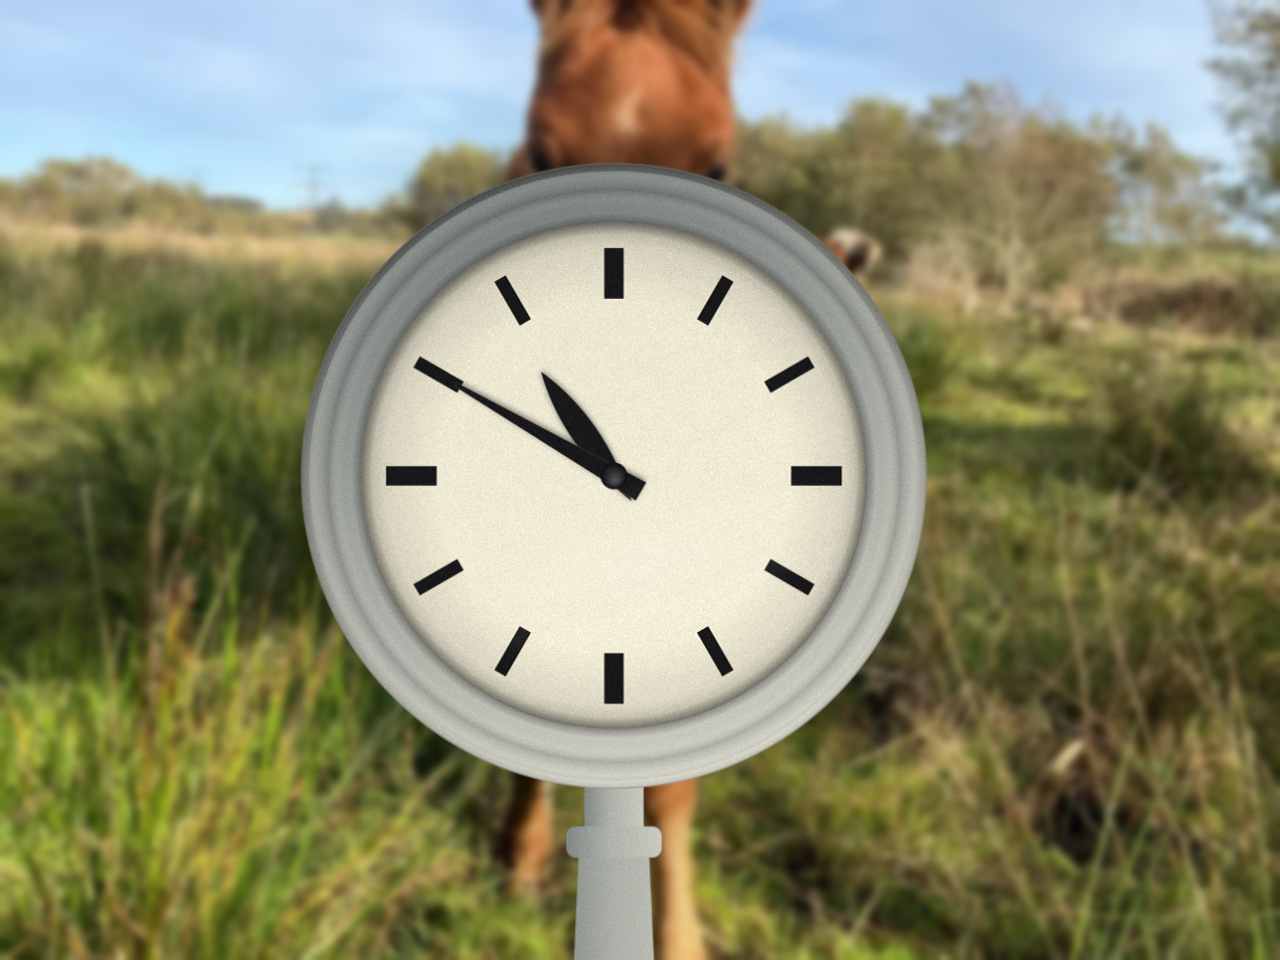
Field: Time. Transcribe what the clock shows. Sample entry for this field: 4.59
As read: 10.50
